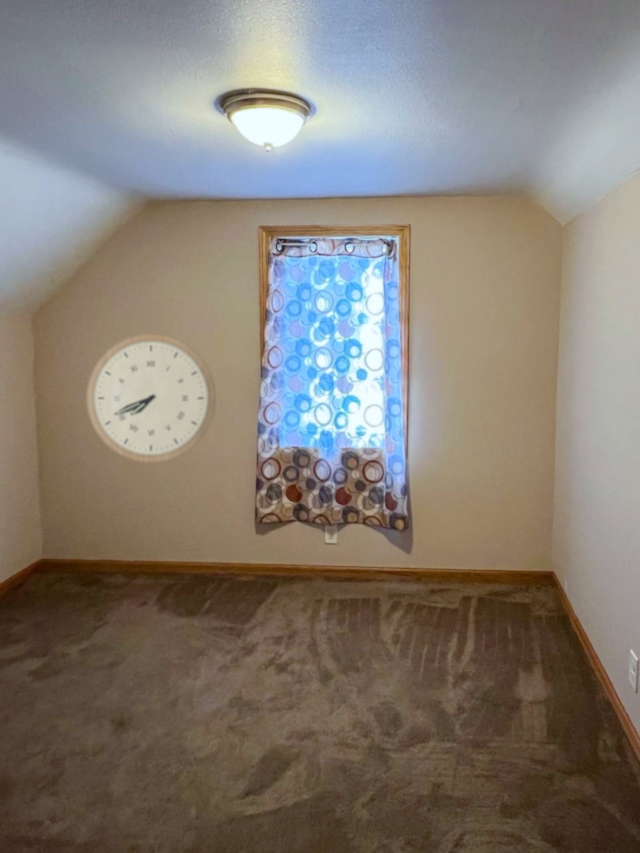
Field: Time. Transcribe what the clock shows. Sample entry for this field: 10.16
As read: 7.41
